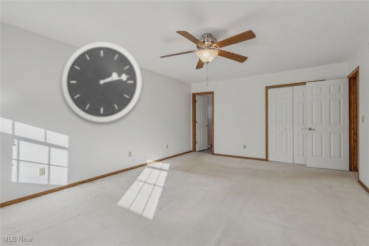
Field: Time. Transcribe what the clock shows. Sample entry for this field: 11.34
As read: 2.13
